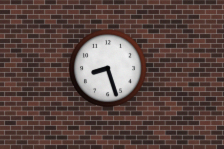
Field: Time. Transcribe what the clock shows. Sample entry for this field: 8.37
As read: 8.27
